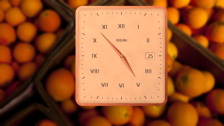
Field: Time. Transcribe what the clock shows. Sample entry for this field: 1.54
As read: 4.53
